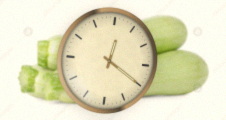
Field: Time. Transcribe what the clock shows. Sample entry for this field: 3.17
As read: 12.20
